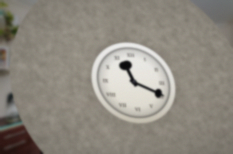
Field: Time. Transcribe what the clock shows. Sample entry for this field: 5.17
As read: 11.19
